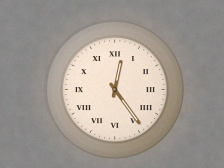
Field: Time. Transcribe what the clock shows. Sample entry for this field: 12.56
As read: 12.24
